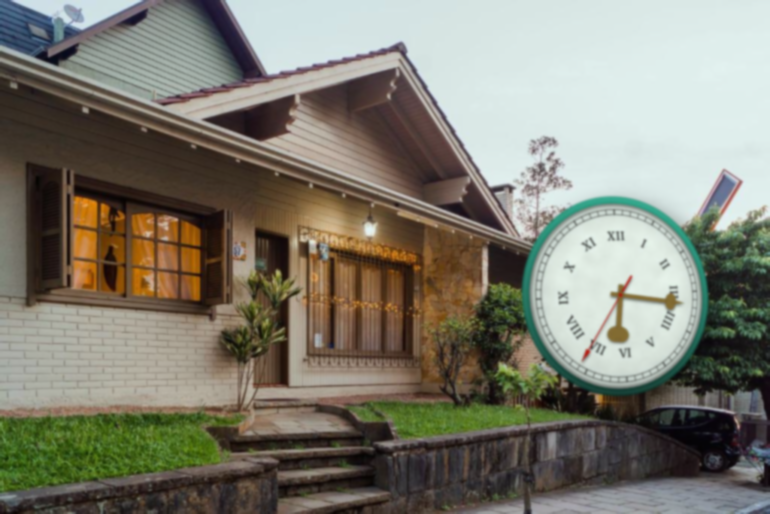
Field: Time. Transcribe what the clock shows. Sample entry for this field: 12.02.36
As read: 6.16.36
